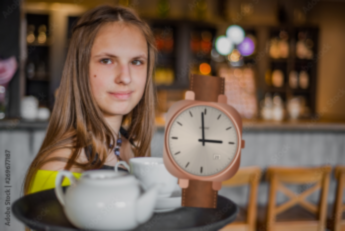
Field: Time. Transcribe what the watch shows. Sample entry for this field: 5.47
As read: 2.59
